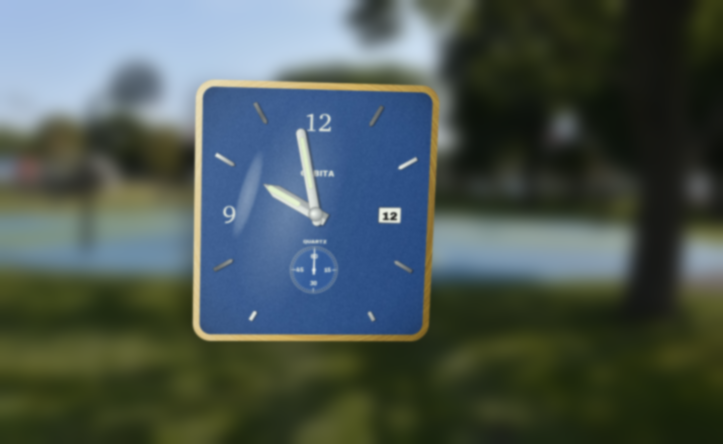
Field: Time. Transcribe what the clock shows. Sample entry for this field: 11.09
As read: 9.58
